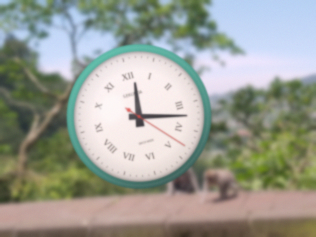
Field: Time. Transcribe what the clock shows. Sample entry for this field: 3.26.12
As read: 12.17.23
